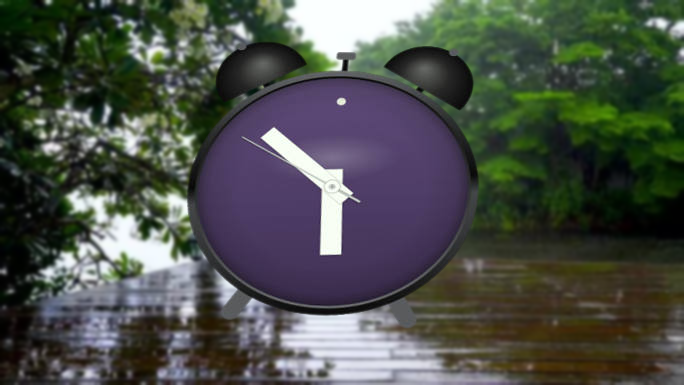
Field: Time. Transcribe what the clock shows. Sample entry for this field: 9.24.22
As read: 5.51.50
